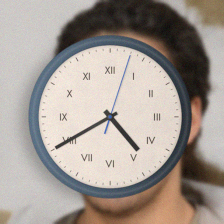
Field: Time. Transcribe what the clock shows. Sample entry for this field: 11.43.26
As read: 4.40.03
